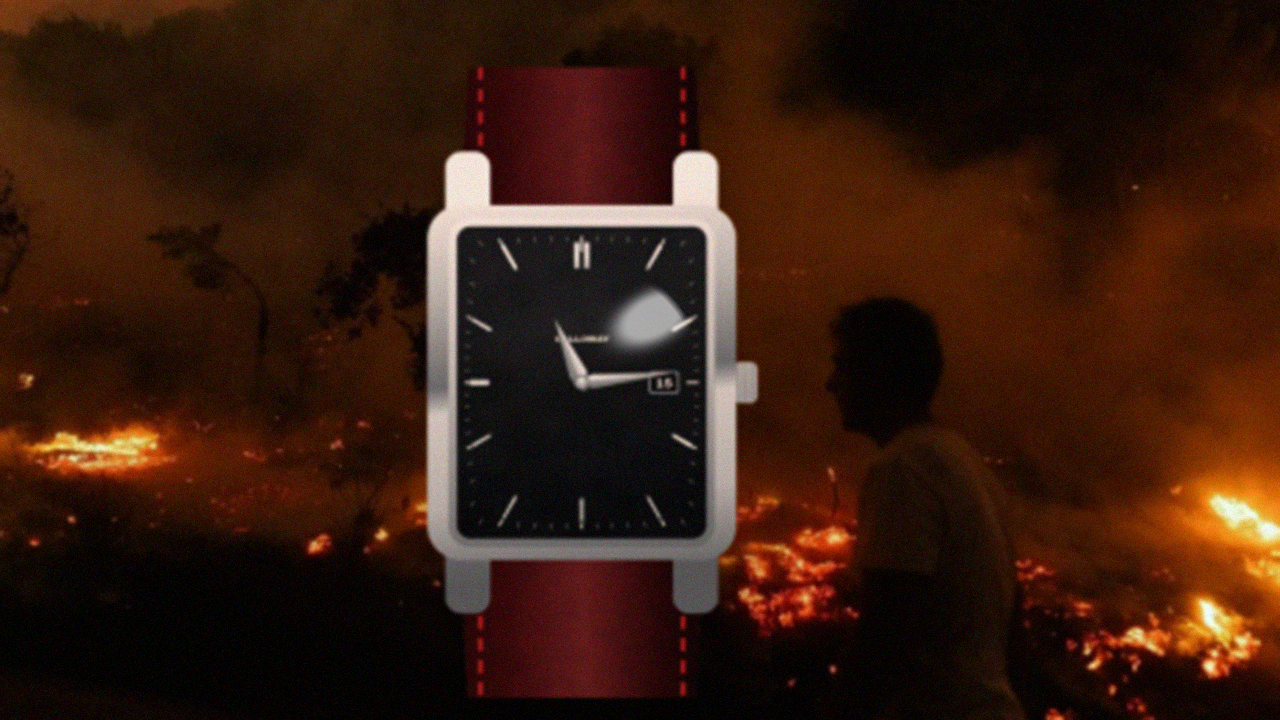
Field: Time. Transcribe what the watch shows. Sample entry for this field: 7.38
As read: 11.14
